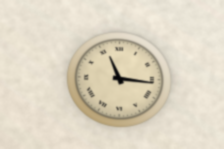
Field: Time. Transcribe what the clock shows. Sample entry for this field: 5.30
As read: 11.16
